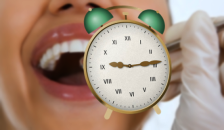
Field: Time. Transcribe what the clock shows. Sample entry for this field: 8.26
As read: 9.14
